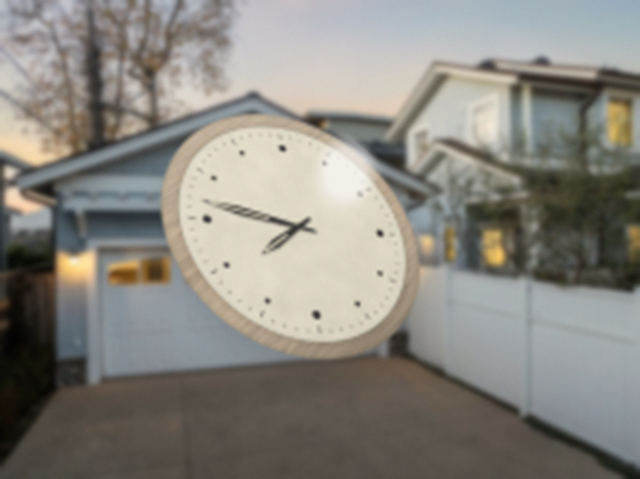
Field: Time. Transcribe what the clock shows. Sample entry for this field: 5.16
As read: 7.47
